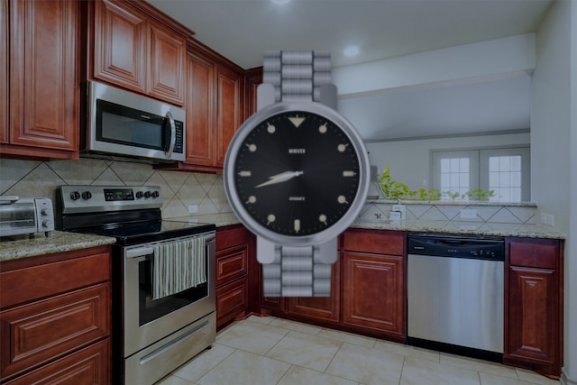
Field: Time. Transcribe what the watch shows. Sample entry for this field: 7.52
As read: 8.42
